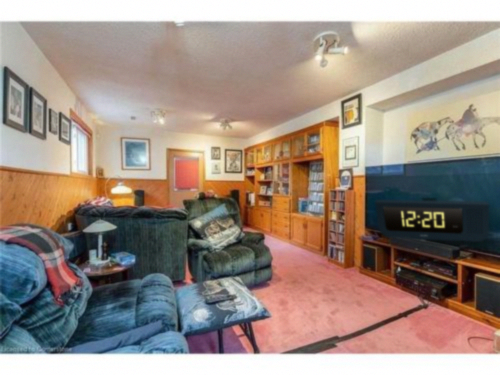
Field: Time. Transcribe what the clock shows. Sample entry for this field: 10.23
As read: 12.20
